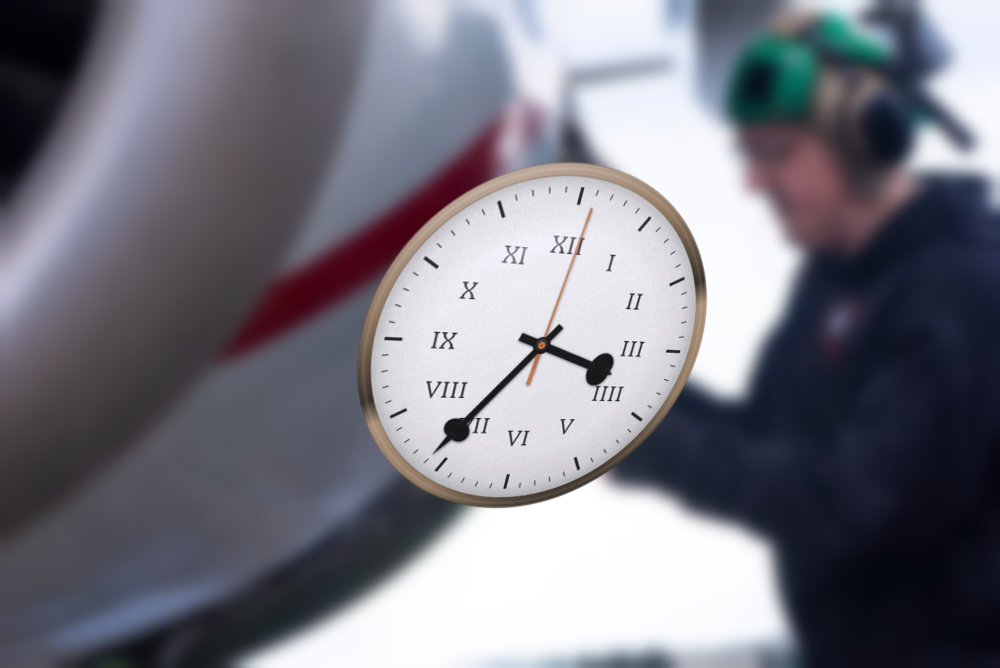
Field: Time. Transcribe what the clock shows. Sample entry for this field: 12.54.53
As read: 3.36.01
